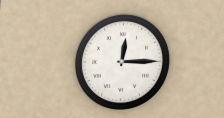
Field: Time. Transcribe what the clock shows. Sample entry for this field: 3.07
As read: 12.15
